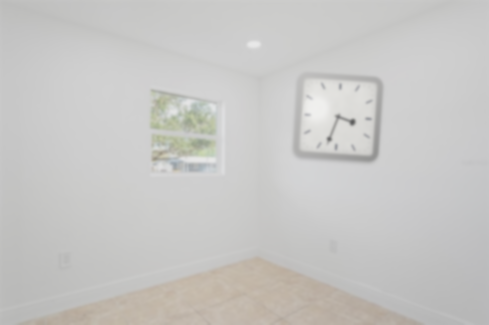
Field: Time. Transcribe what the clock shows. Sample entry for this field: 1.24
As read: 3.33
